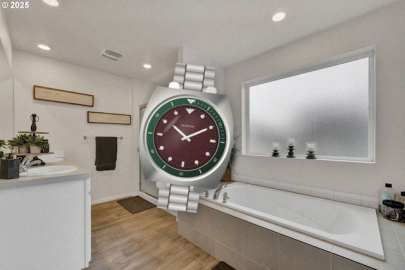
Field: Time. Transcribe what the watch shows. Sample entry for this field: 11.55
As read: 10.10
